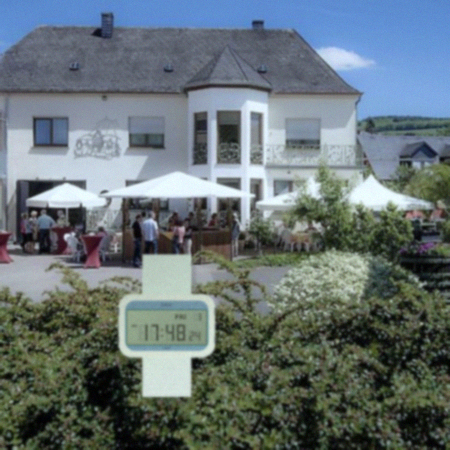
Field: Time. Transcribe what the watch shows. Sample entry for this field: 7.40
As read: 17.48
